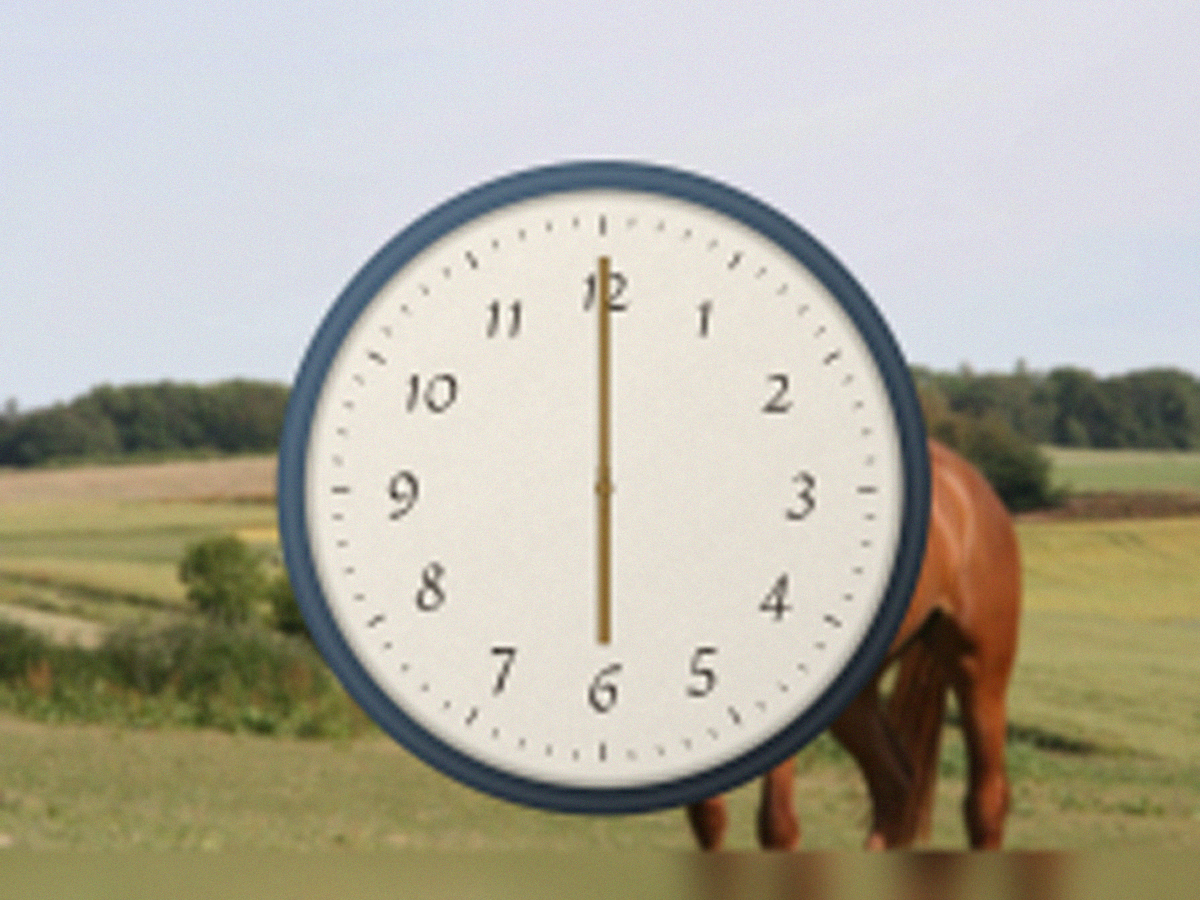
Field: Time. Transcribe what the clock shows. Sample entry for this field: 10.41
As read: 6.00
